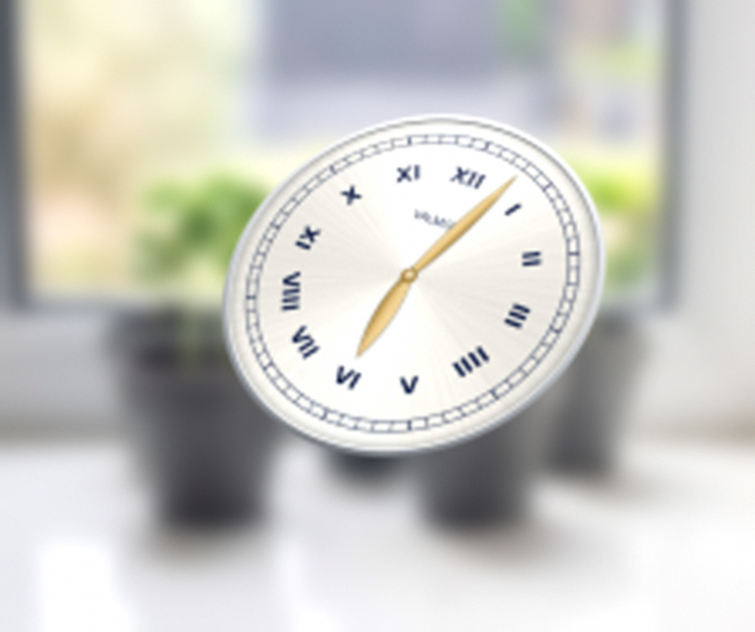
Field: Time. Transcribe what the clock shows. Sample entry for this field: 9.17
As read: 6.03
